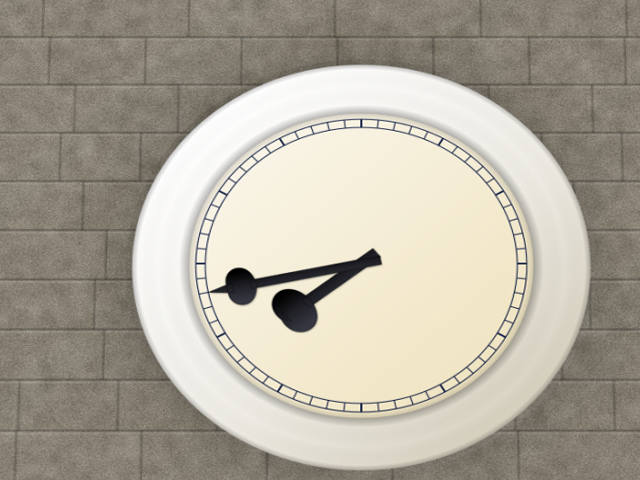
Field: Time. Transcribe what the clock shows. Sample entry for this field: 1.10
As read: 7.43
